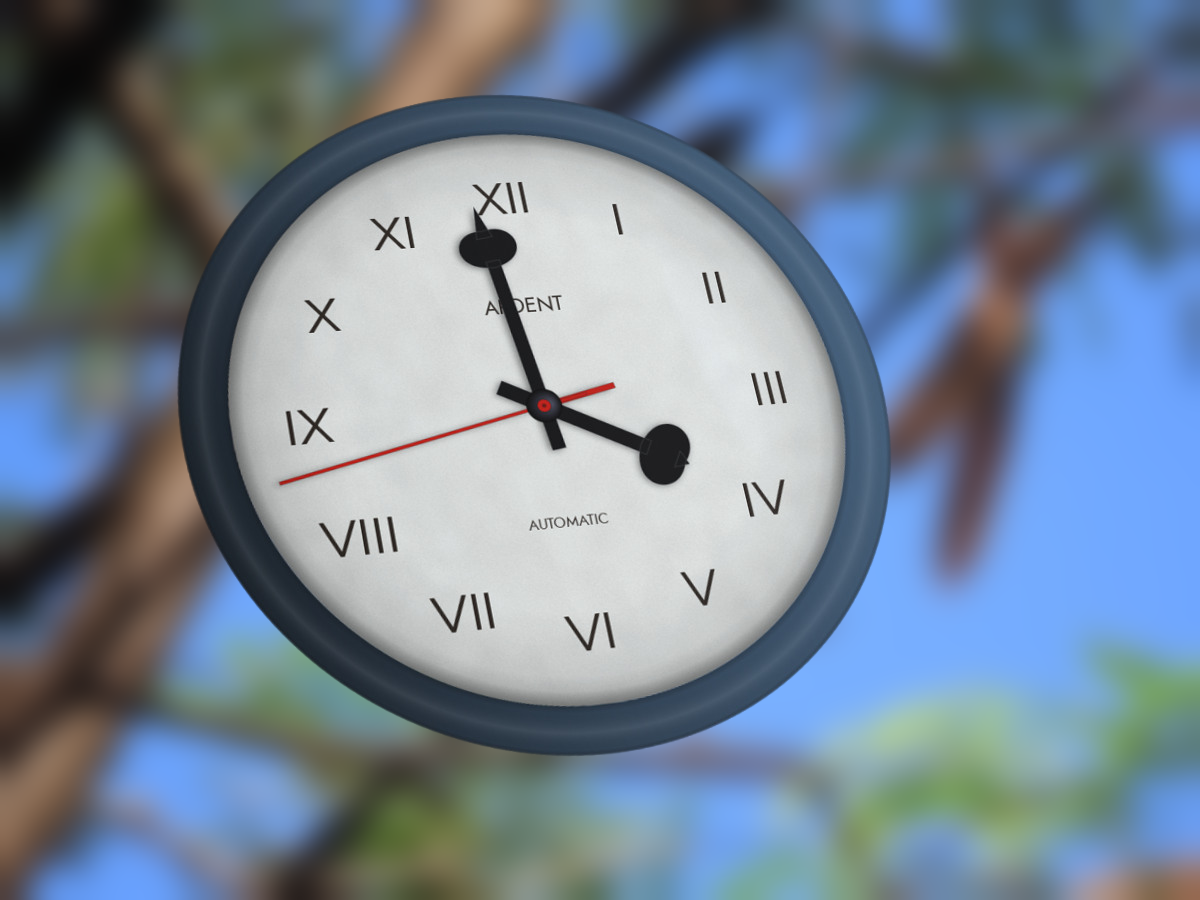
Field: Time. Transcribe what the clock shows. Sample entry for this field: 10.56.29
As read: 3.58.43
